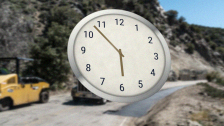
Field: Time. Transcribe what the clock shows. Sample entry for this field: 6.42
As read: 5.53
